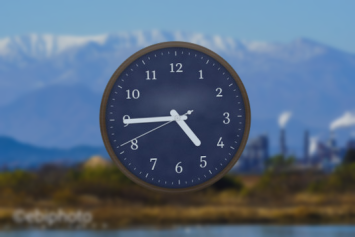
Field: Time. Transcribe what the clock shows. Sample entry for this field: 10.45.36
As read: 4.44.41
